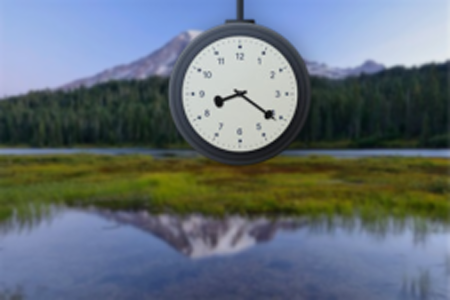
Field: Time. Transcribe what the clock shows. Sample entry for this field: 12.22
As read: 8.21
